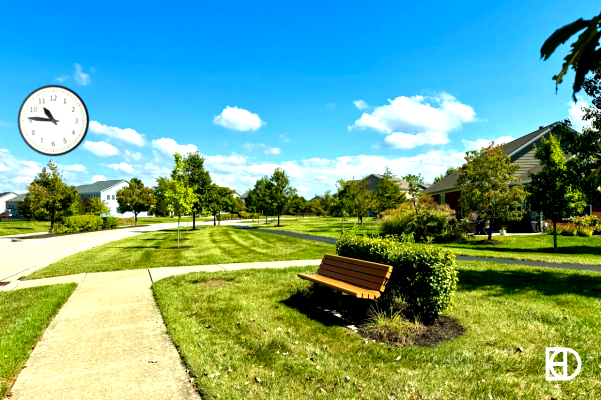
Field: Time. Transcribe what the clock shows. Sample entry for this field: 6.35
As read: 10.46
